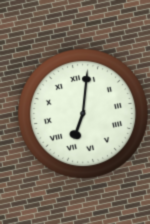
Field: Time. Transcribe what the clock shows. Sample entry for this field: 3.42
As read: 7.03
